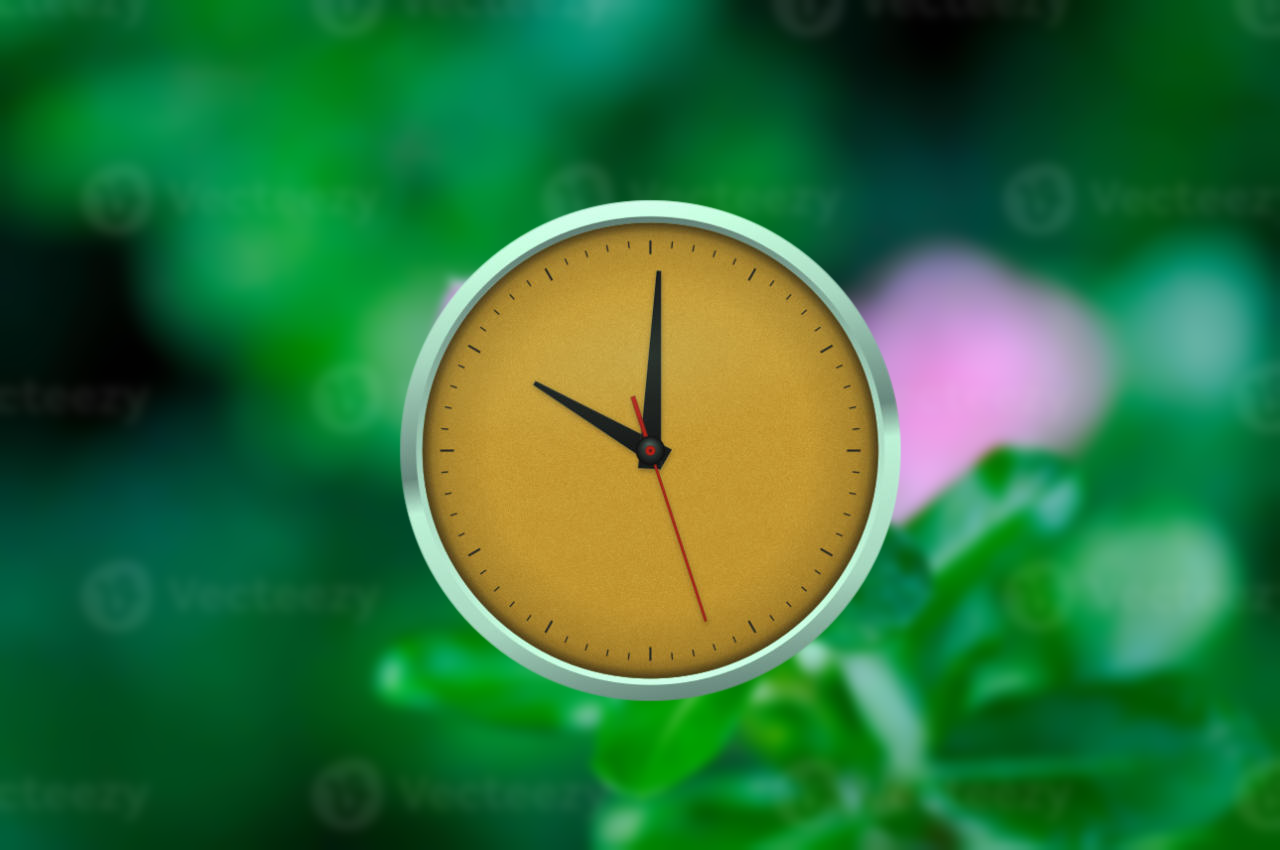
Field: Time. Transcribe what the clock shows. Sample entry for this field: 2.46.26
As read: 10.00.27
